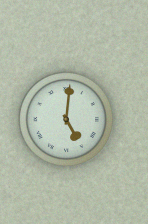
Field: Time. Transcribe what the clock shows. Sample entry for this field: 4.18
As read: 5.01
